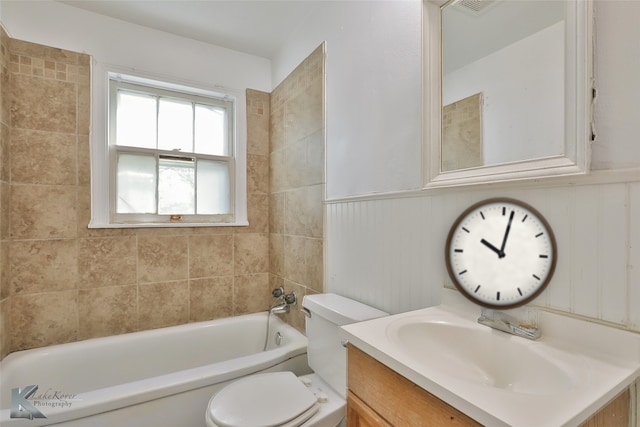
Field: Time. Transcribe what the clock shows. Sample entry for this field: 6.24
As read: 10.02
